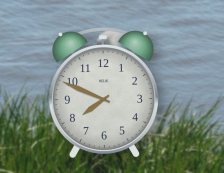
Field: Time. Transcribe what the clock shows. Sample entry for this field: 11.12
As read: 7.49
